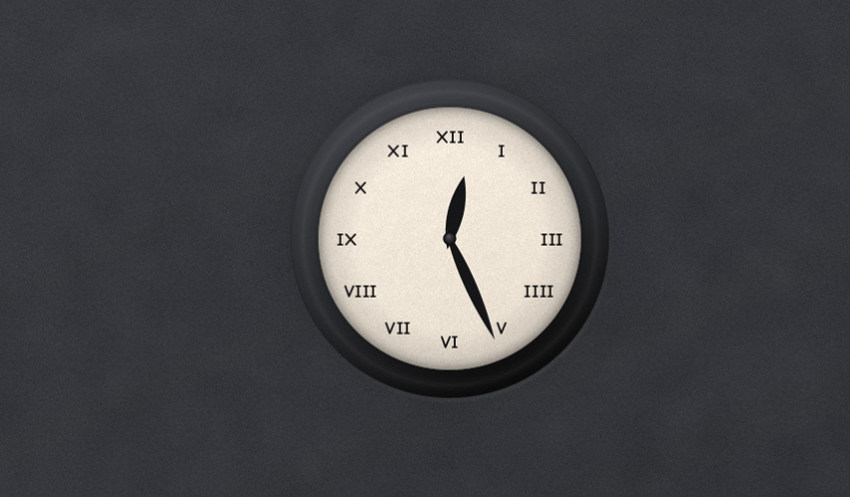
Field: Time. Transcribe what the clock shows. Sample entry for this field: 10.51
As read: 12.26
